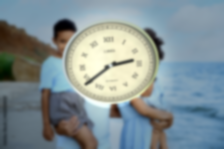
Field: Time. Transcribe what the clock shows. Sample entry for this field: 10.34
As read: 2.39
